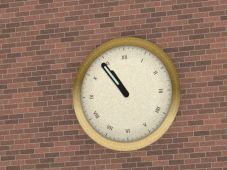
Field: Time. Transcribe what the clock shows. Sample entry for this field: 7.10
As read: 10.54
